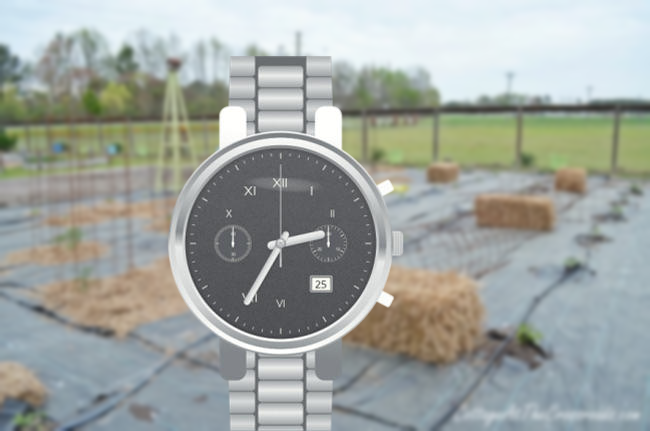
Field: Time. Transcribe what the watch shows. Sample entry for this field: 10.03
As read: 2.35
